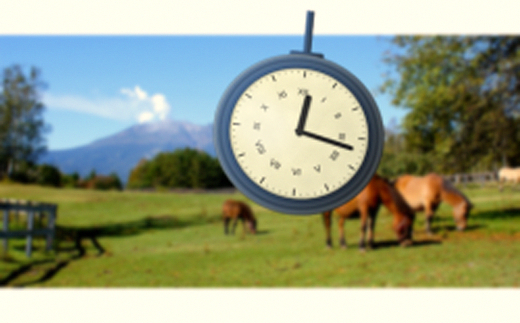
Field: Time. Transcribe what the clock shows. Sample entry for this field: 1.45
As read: 12.17
